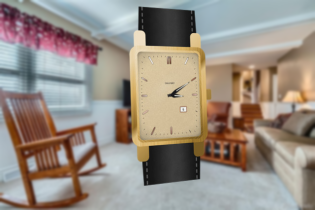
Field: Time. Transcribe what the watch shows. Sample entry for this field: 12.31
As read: 3.10
